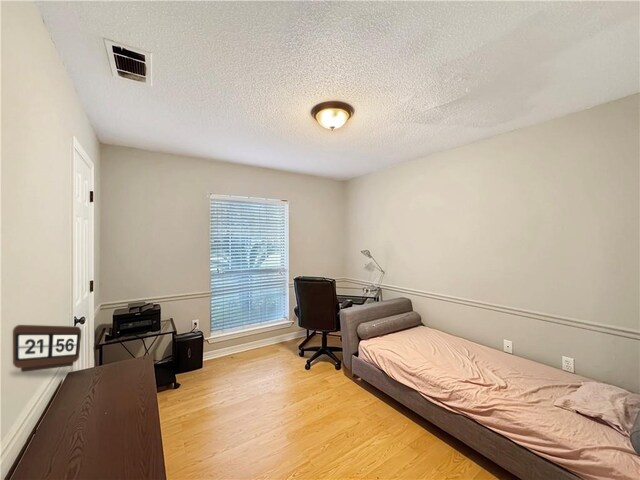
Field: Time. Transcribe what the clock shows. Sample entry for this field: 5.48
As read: 21.56
